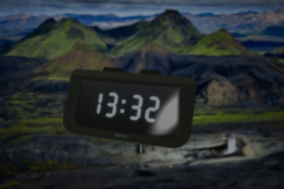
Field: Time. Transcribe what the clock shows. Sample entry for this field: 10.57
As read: 13.32
